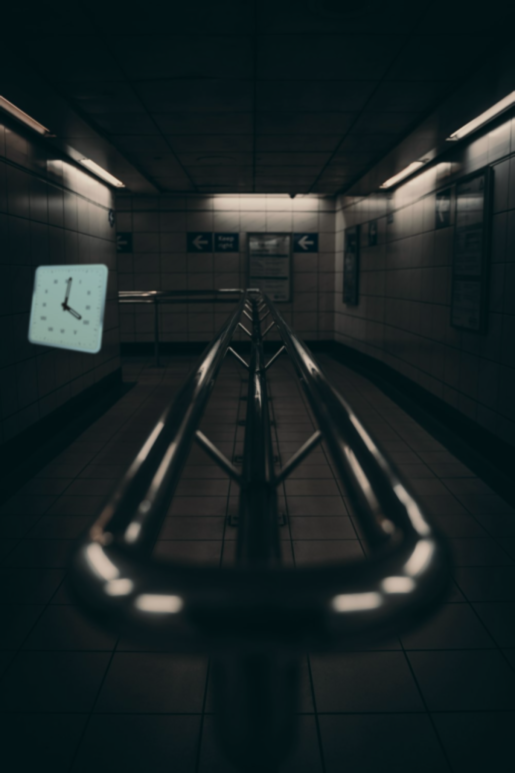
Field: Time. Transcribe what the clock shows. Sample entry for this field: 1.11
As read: 4.01
